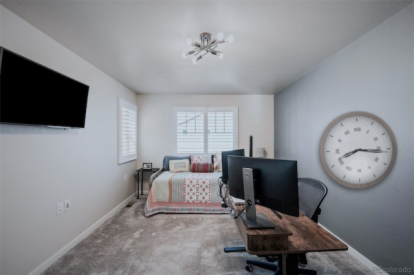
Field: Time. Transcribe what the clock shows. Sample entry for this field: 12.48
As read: 8.16
